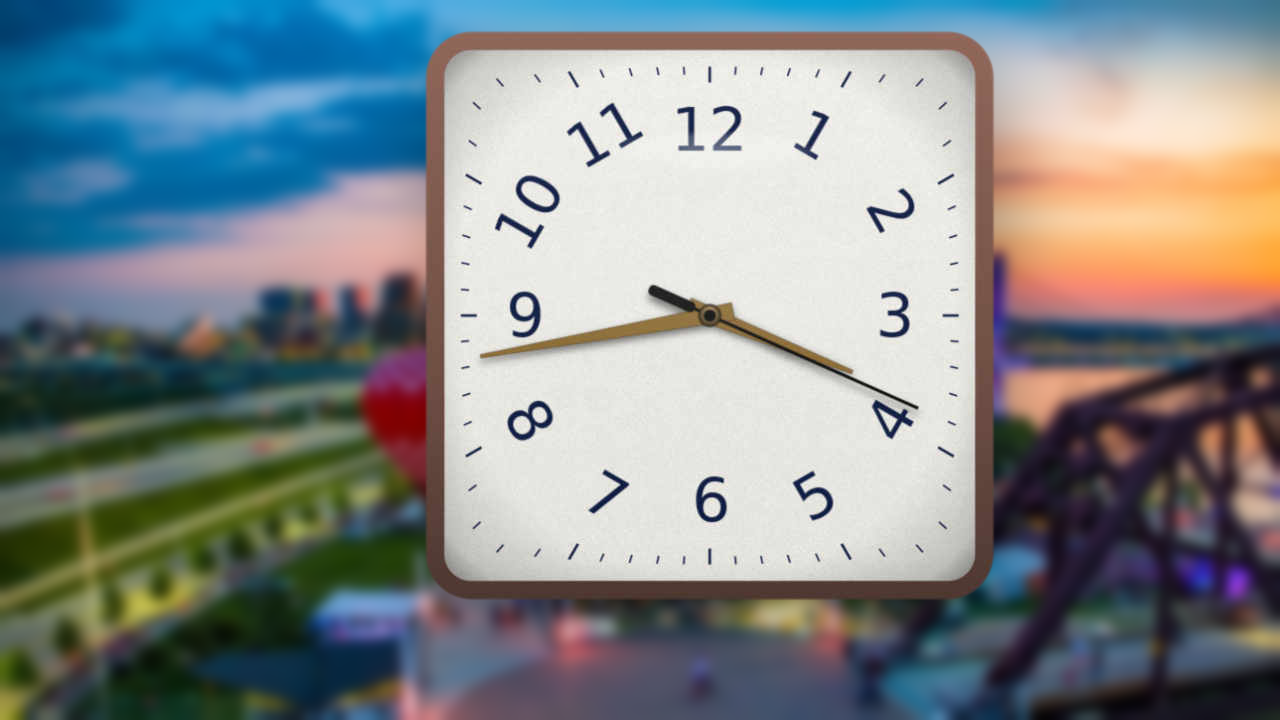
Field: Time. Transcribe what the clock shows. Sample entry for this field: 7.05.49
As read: 3.43.19
